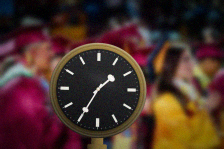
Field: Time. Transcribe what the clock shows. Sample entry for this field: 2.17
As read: 1.35
